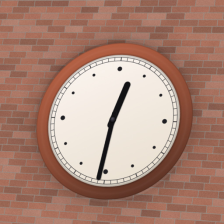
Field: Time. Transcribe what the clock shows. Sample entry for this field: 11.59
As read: 12.31
